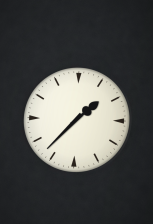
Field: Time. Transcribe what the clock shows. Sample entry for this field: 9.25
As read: 1.37
